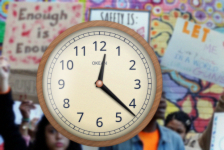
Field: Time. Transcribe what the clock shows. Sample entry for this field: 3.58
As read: 12.22
